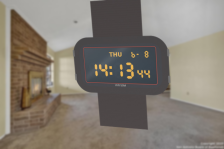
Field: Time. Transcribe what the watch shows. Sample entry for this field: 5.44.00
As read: 14.13.44
